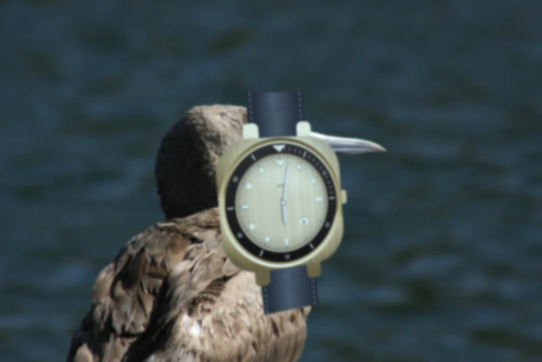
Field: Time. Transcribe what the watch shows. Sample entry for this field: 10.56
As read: 6.02
